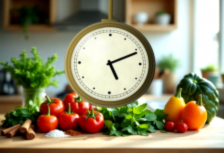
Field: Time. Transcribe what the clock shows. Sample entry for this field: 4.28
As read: 5.11
